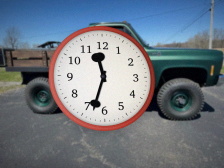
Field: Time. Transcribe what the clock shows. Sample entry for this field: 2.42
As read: 11.33
